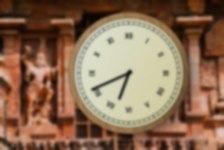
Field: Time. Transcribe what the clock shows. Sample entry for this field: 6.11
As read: 6.41
